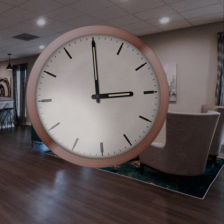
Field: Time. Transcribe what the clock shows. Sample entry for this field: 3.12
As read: 3.00
